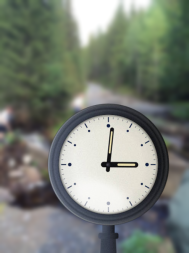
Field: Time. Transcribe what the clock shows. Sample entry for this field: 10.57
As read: 3.01
